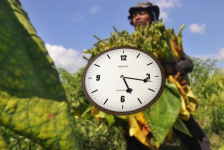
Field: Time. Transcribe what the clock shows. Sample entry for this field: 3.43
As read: 5.17
